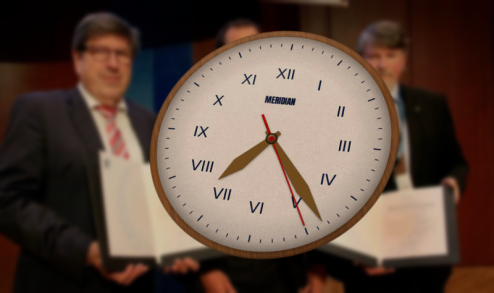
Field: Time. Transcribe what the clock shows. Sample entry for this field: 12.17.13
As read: 7.23.25
